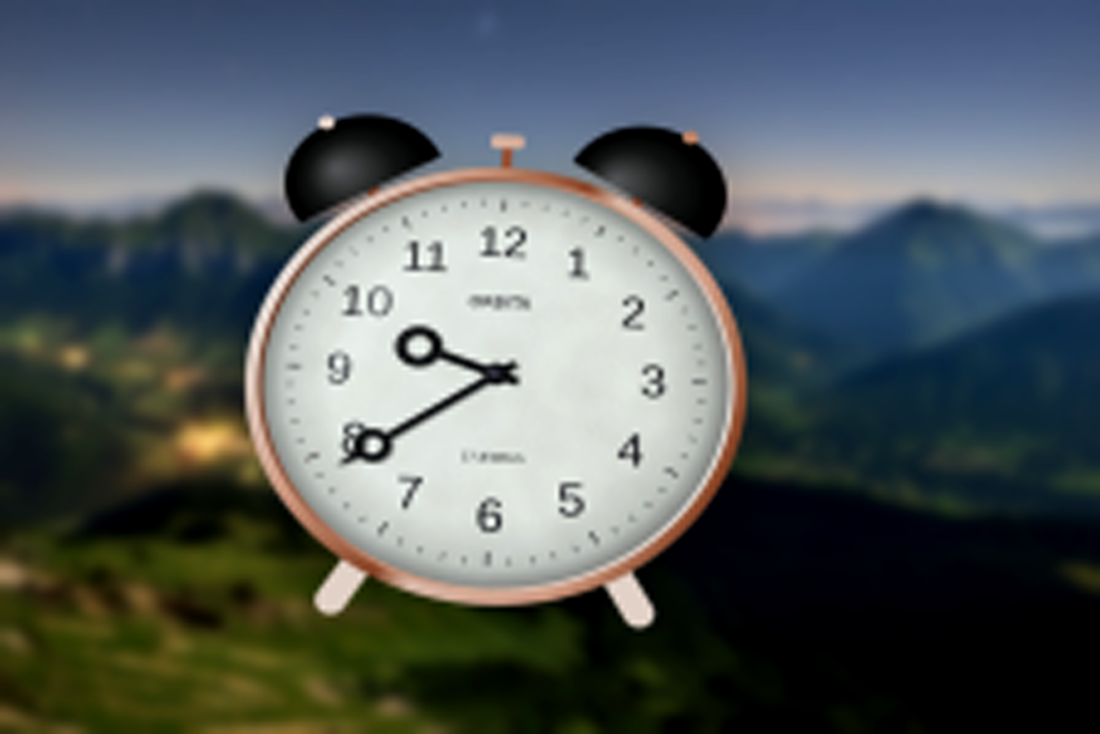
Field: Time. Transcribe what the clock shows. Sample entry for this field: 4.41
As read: 9.39
